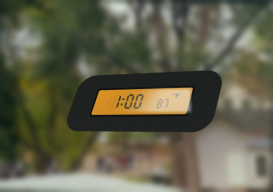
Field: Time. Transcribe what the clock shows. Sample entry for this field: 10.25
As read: 1.00
